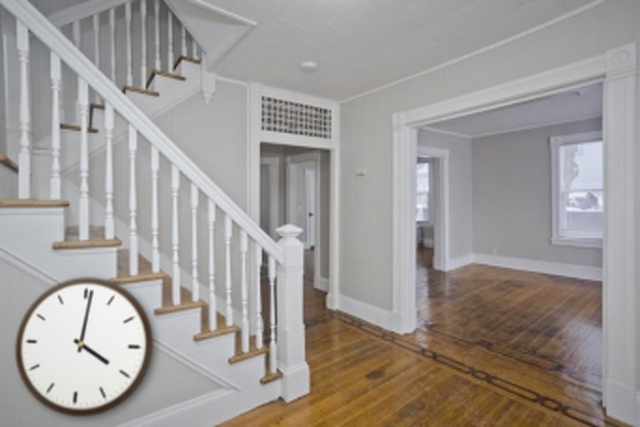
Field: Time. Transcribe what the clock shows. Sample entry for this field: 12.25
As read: 4.01
